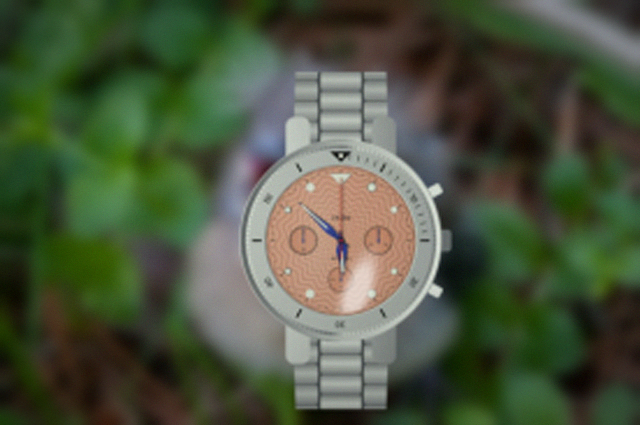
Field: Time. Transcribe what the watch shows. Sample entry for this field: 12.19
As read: 5.52
